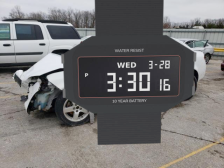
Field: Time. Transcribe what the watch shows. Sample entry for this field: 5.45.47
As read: 3.30.16
